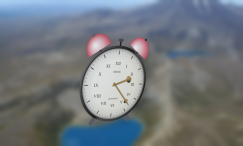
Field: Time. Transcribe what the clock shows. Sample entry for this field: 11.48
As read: 2.23
